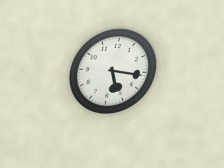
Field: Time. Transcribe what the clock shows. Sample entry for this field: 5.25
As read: 5.16
